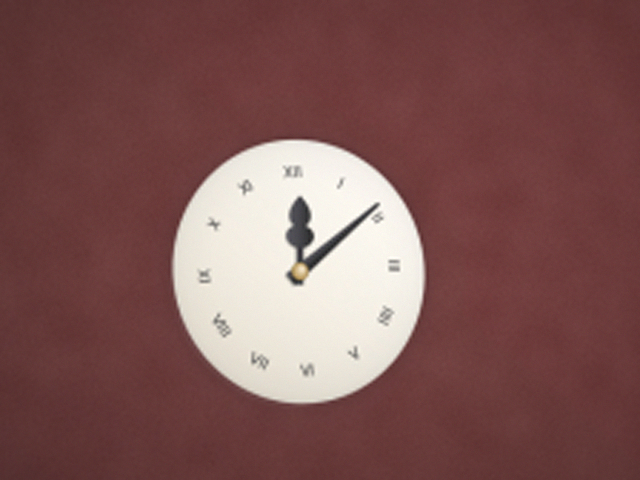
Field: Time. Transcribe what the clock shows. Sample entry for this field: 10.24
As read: 12.09
